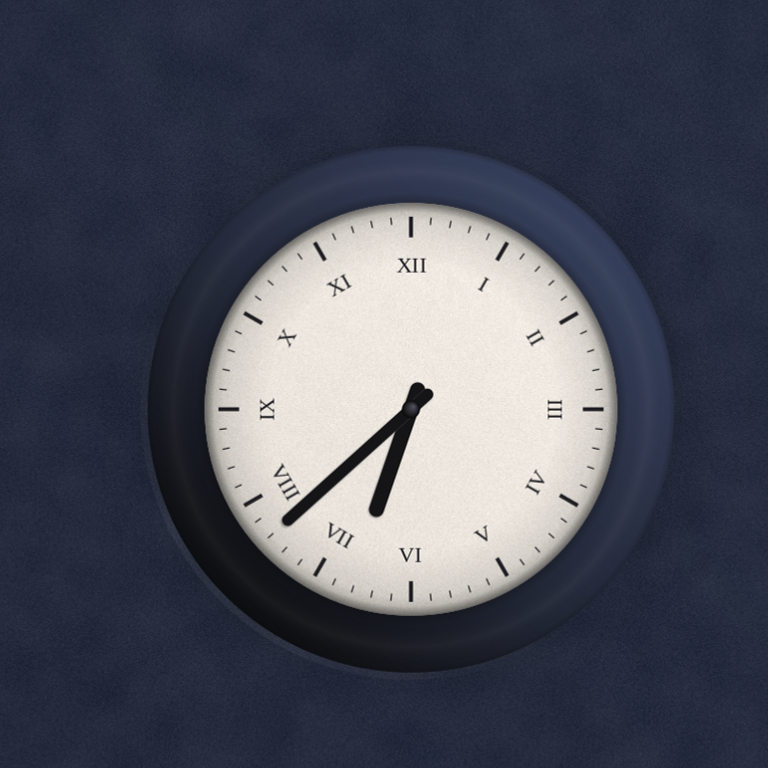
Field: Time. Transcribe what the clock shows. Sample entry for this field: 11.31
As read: 6.38
